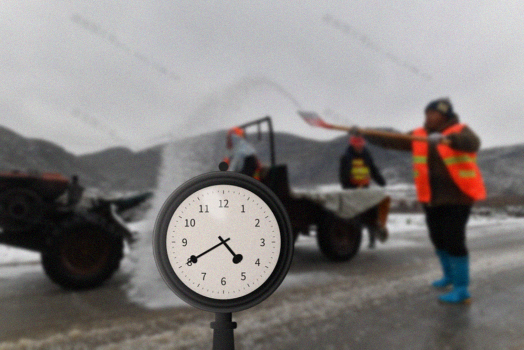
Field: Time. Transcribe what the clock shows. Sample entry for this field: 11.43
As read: 4.40
